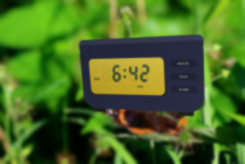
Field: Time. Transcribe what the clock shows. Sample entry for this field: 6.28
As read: 6.42
